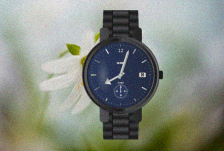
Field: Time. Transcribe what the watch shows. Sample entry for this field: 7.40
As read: 8.03
